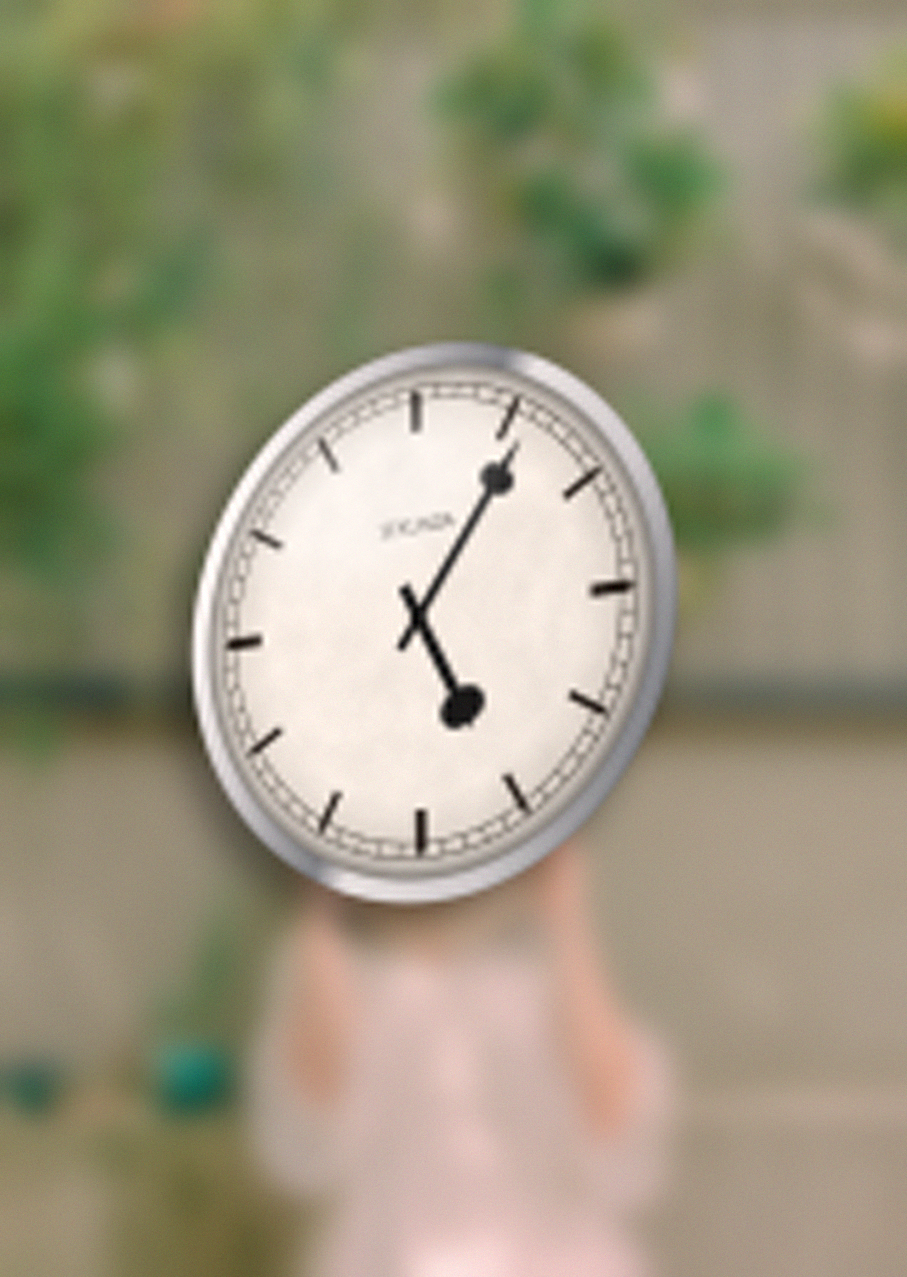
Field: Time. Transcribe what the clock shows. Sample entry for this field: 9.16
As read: 5.06
